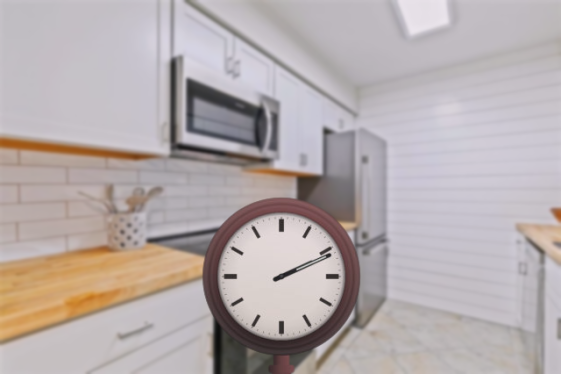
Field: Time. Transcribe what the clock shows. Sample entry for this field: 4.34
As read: 2.11
